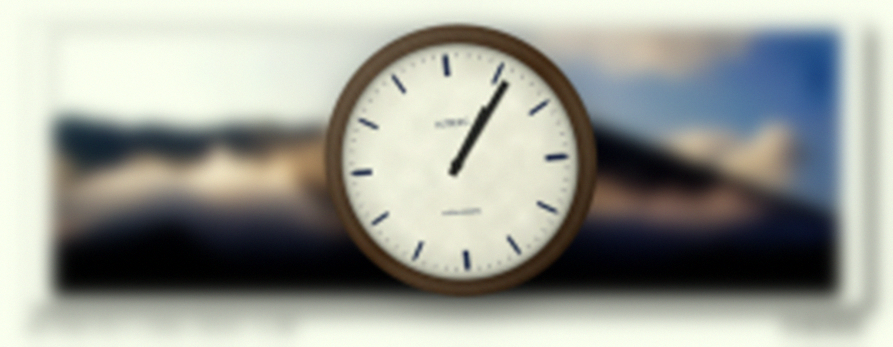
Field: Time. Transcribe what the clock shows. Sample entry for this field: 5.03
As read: 1.06
